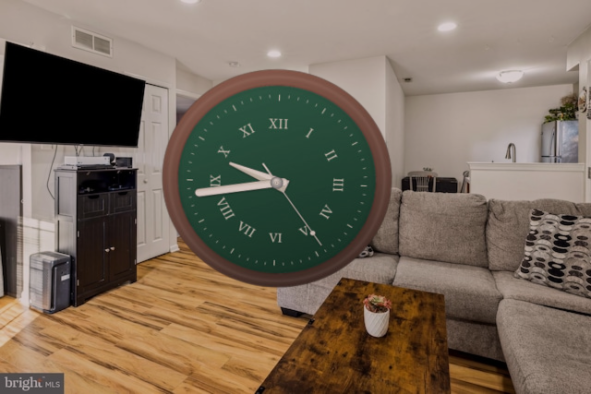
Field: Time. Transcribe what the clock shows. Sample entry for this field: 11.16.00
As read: 9.43.24
